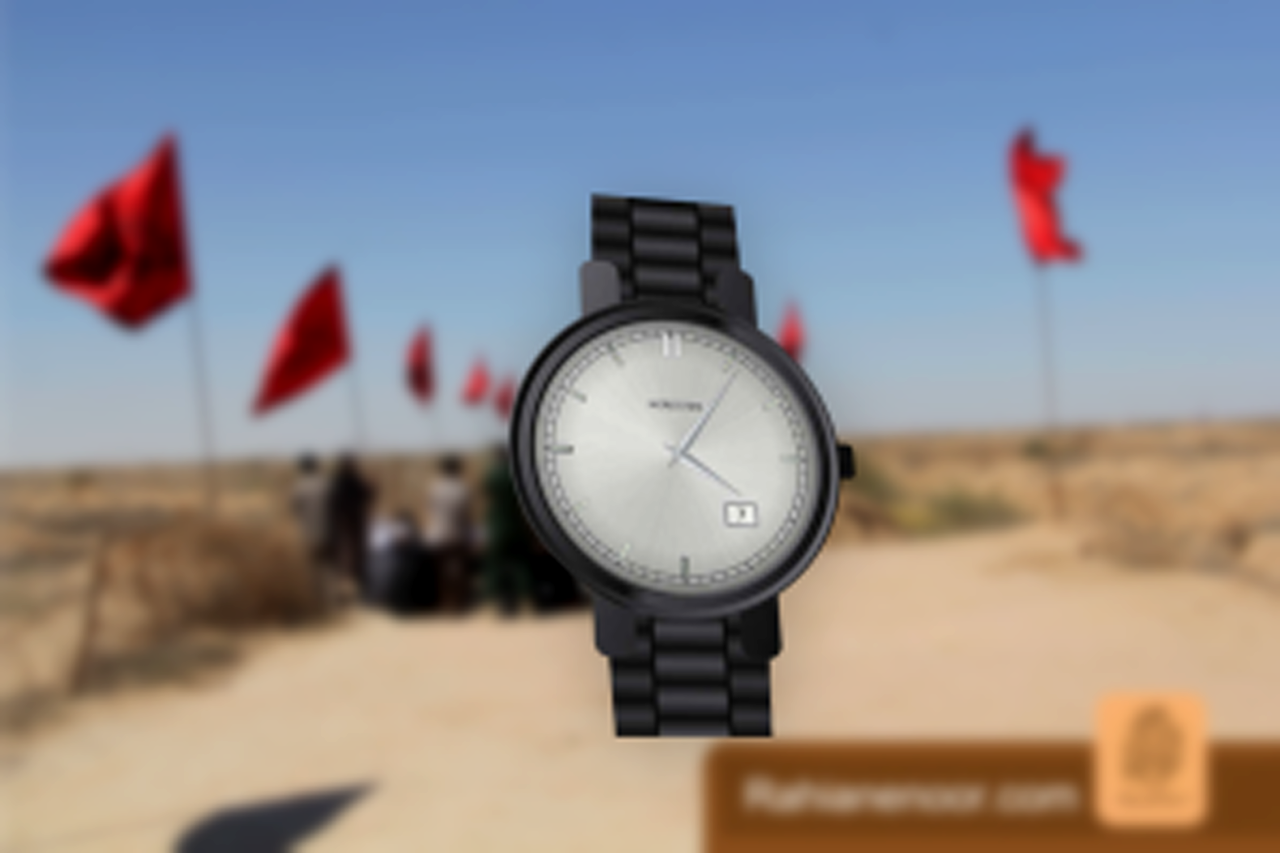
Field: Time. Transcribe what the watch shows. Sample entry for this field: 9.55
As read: 4.06
